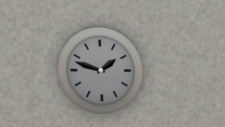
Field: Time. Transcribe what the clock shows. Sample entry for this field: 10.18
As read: 1.48
